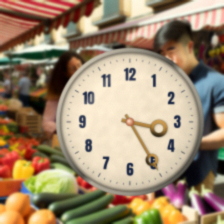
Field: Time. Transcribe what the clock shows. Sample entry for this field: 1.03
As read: 3.25
